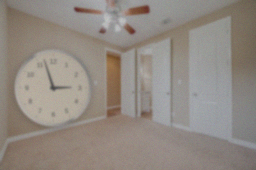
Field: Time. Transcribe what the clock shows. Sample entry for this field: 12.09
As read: 2.57
